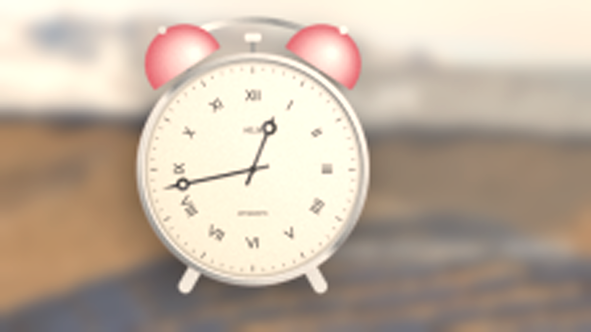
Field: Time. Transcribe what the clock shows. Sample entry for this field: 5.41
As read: 12.43
